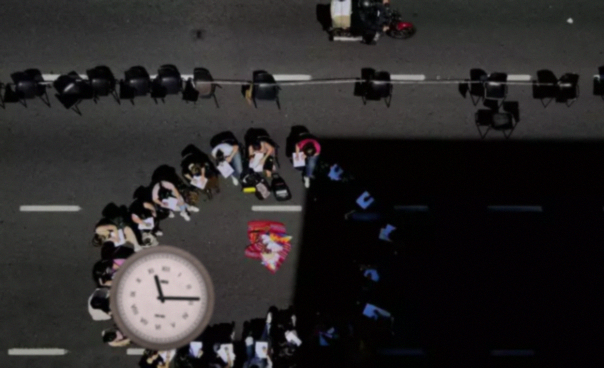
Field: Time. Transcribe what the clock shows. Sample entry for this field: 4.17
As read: 11.14
